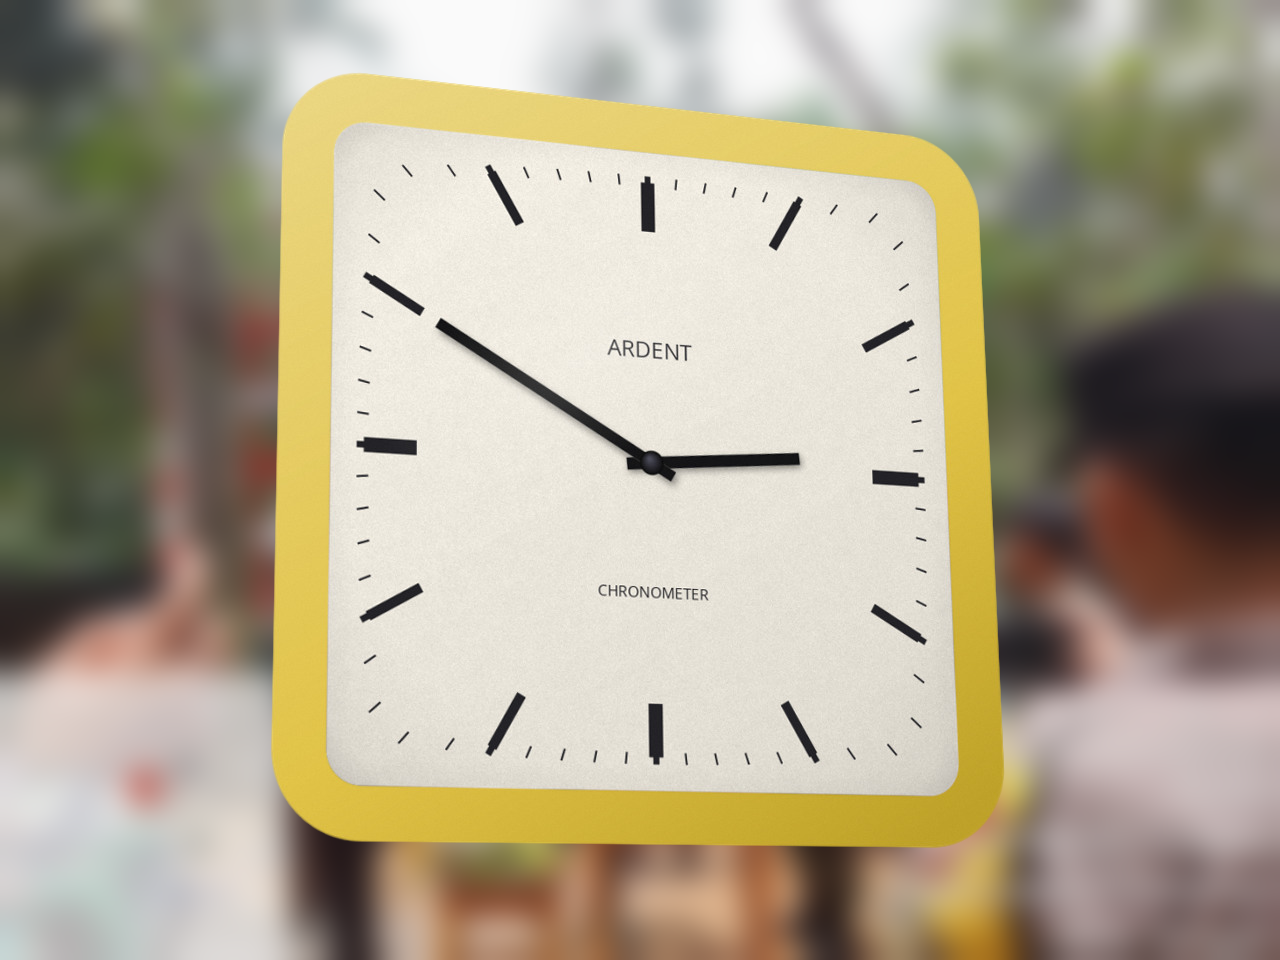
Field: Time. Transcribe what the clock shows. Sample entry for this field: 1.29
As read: 2.50
